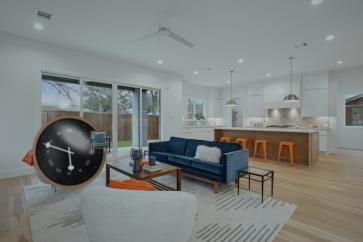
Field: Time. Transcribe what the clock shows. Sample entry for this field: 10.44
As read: 5.48
